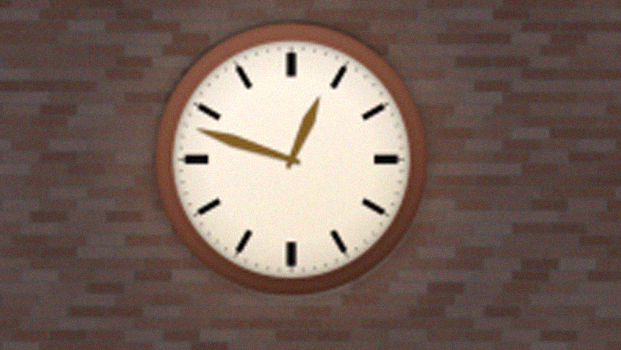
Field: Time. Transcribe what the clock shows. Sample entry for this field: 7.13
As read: 12.48
